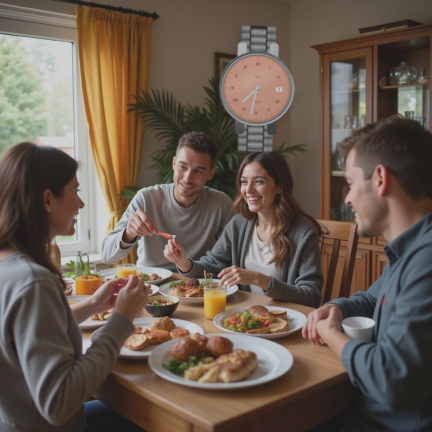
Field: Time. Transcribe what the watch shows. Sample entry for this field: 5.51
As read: 7.32
